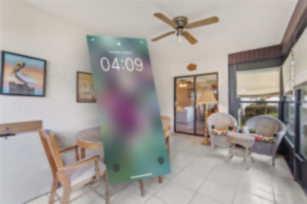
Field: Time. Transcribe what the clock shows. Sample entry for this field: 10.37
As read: 4.09
